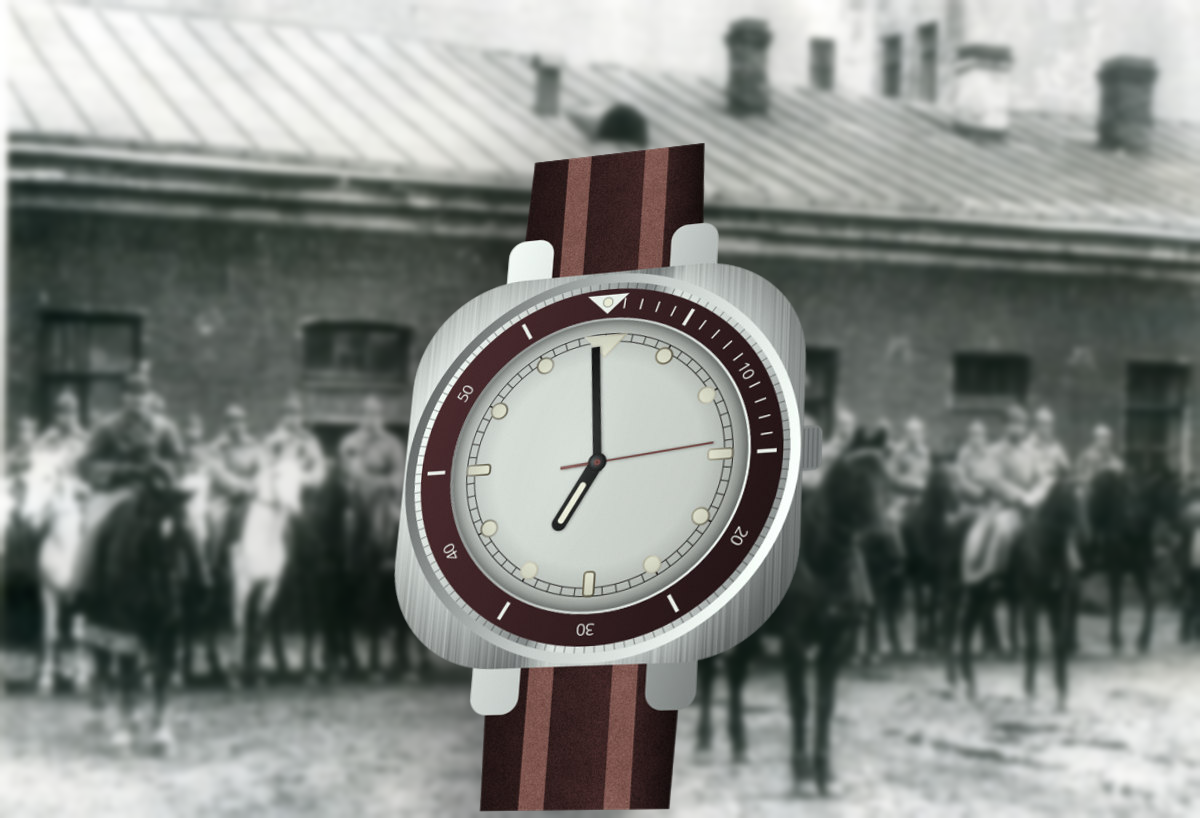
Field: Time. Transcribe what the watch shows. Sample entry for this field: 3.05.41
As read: 6.59.14
